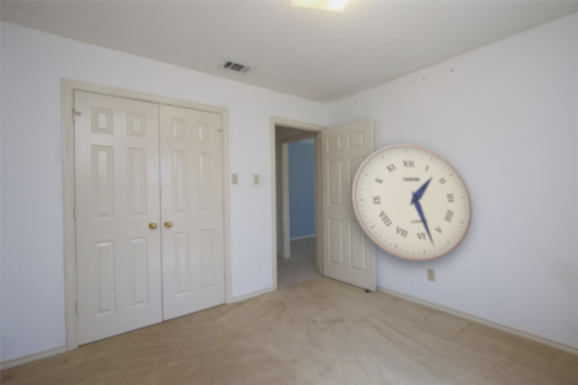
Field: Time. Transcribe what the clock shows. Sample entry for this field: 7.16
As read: 1.28
